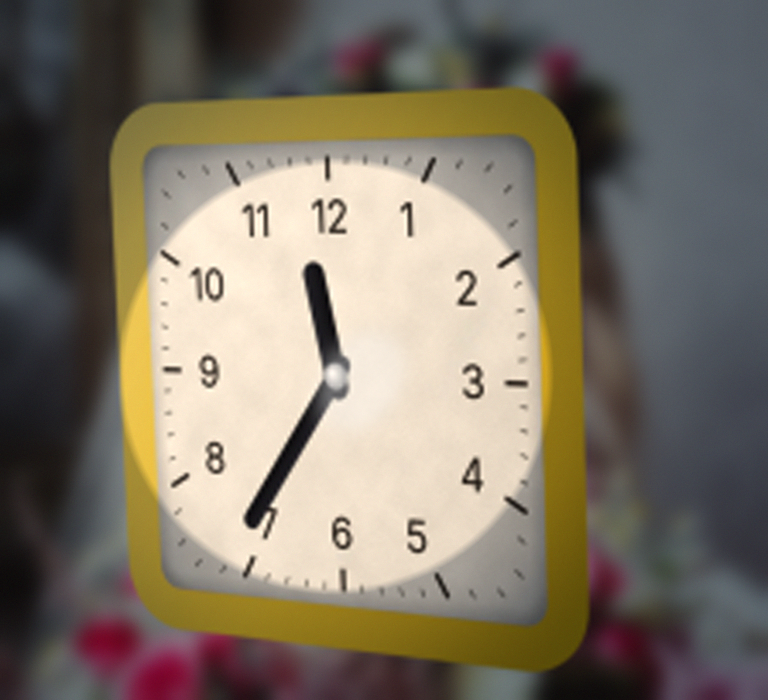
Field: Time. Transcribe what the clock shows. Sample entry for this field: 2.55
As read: 11.36
